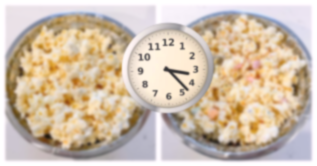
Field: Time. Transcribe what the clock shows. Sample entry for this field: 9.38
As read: 3.23
